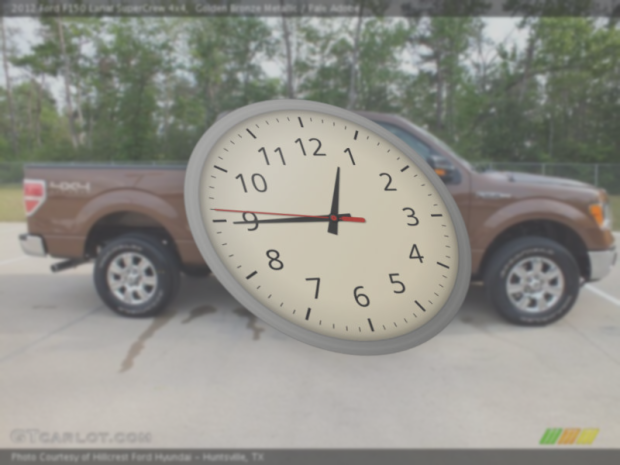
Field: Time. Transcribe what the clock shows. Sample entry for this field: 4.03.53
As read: 12.44.46
